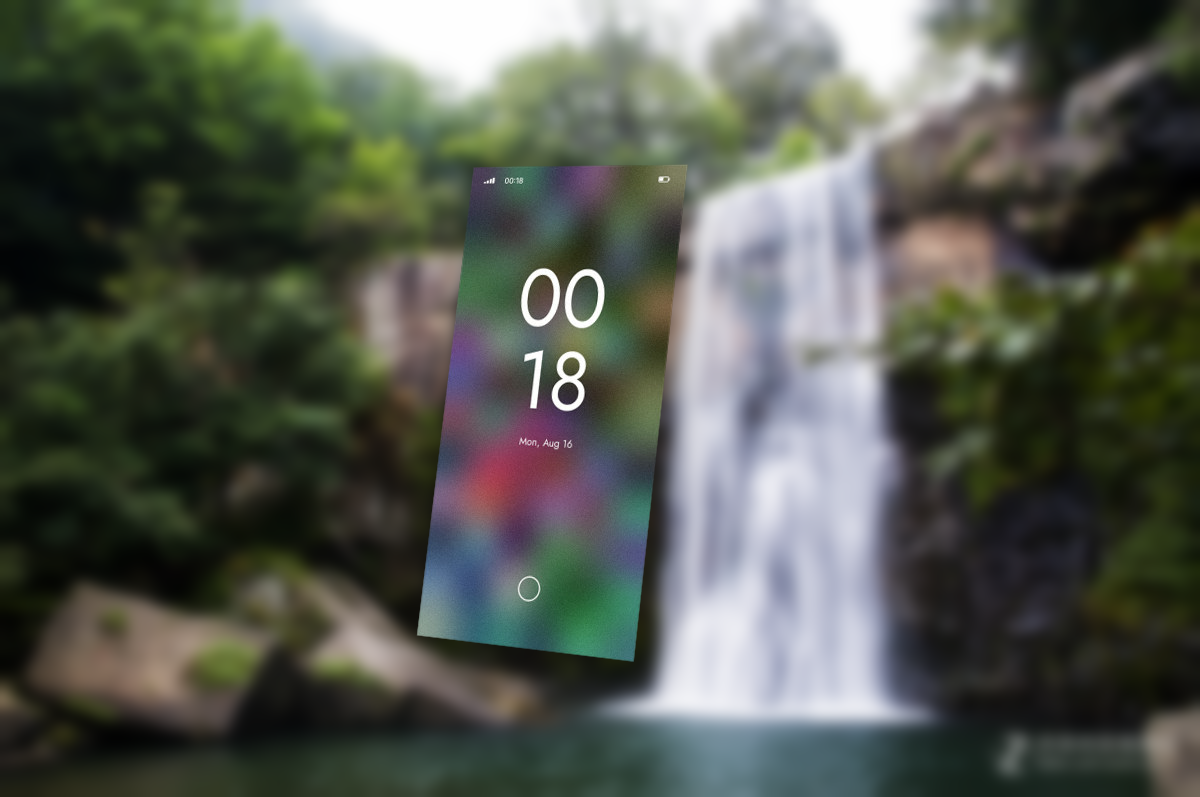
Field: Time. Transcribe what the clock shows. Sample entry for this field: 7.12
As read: 0.18
